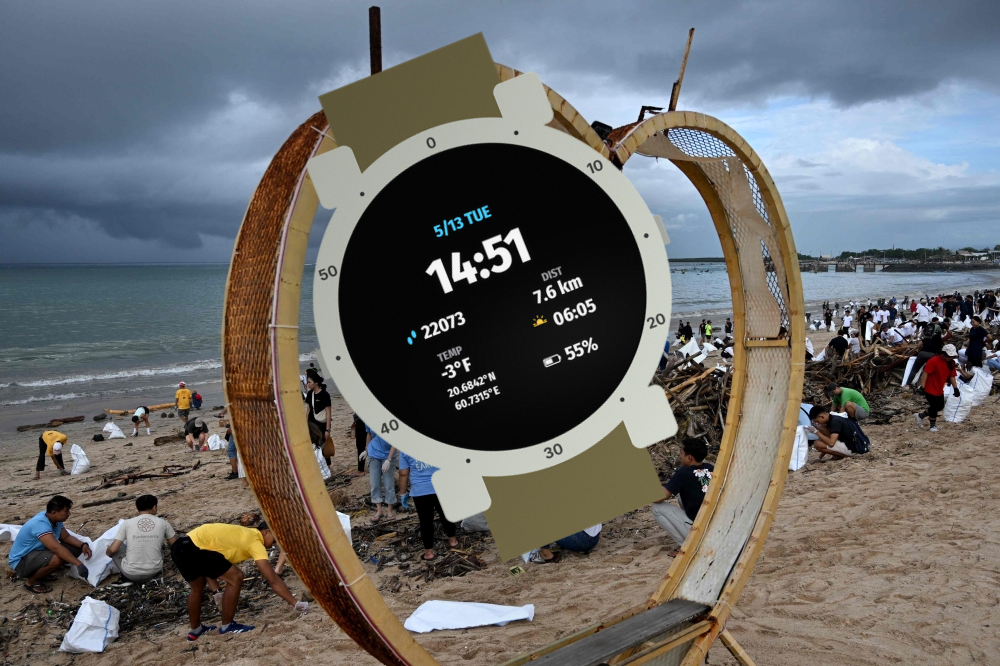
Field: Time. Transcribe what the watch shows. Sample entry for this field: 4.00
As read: 14.51
